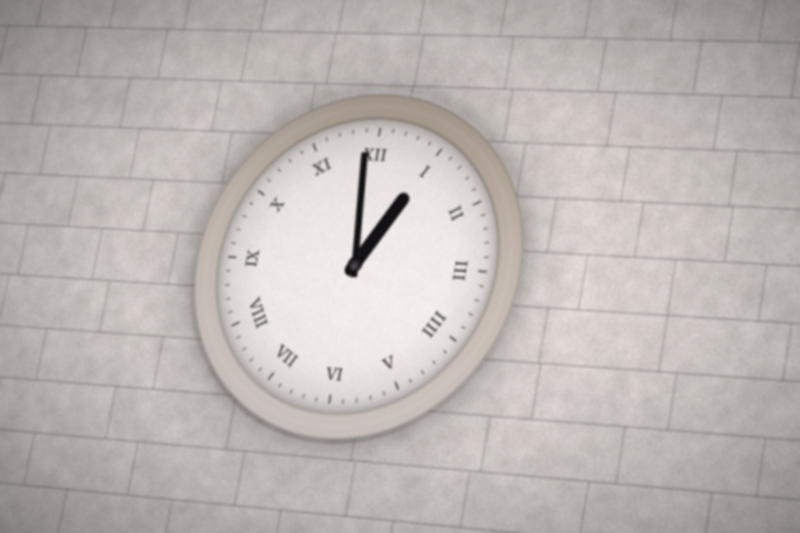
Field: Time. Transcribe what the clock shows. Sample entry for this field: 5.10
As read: 12.59
